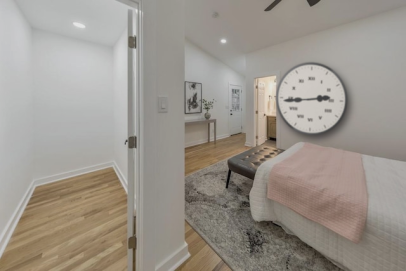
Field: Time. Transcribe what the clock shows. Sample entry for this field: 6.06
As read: 2.44
